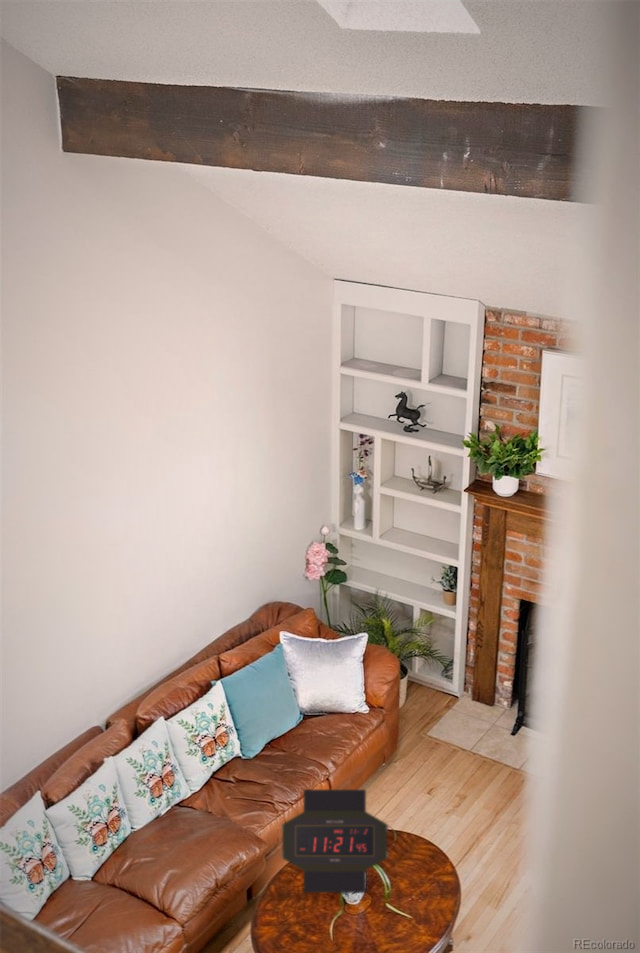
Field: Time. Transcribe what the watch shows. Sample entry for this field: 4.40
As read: 11.21
